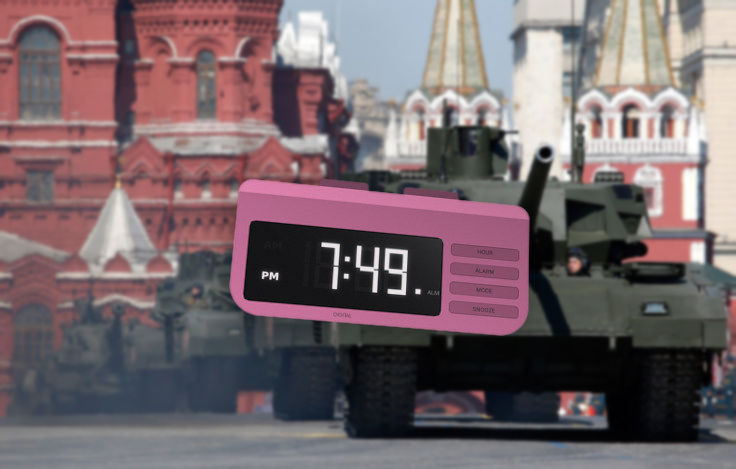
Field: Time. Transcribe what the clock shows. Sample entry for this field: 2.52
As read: 7.49
